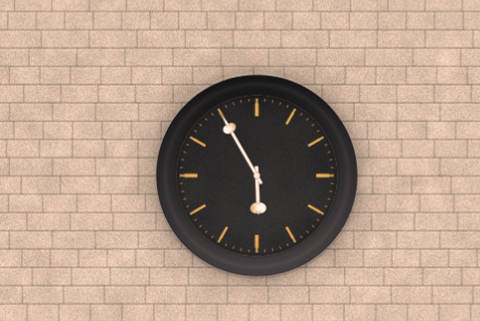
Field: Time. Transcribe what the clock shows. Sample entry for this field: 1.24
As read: 5.55
